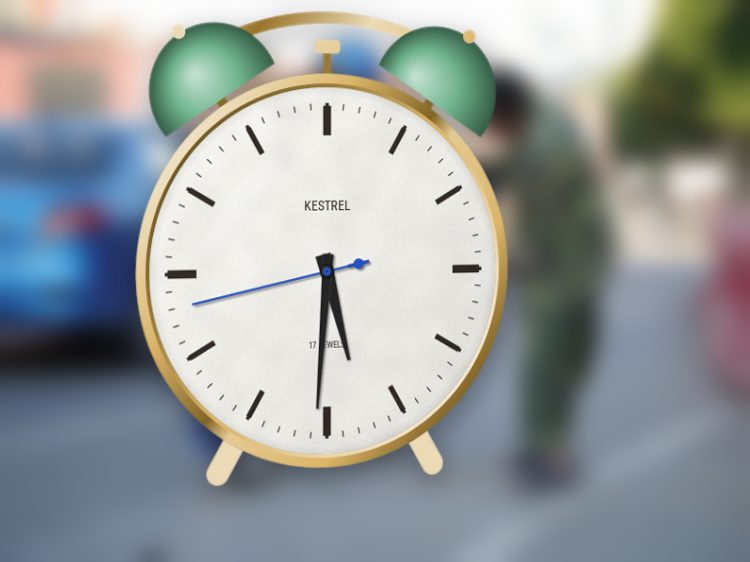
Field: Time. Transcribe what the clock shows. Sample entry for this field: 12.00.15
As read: 5.30.43
